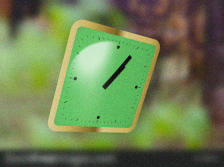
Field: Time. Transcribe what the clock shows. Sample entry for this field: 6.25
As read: 1.05
